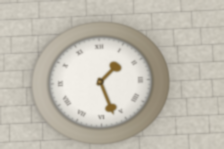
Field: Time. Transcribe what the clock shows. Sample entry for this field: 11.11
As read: 1.27
